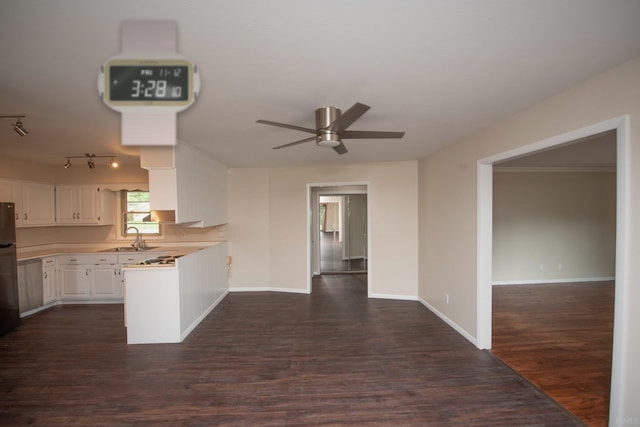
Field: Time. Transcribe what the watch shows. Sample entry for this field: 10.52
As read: 3.28
